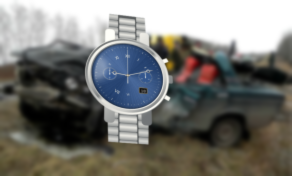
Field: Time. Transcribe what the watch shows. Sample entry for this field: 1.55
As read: 9.12
